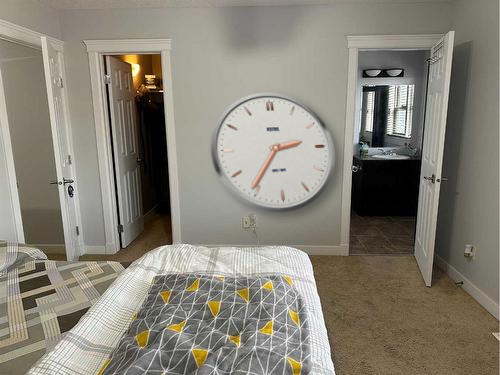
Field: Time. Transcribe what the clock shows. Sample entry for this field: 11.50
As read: 2.36
